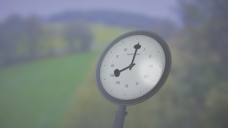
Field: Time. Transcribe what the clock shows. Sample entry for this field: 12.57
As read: 8.01
